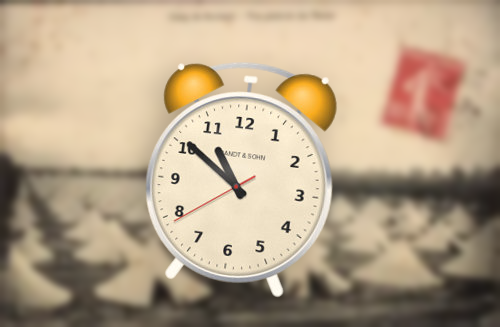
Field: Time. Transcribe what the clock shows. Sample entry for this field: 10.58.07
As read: 10.50.39
